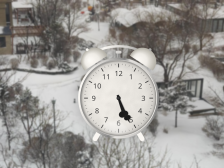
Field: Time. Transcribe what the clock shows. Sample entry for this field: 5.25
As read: 5.26
